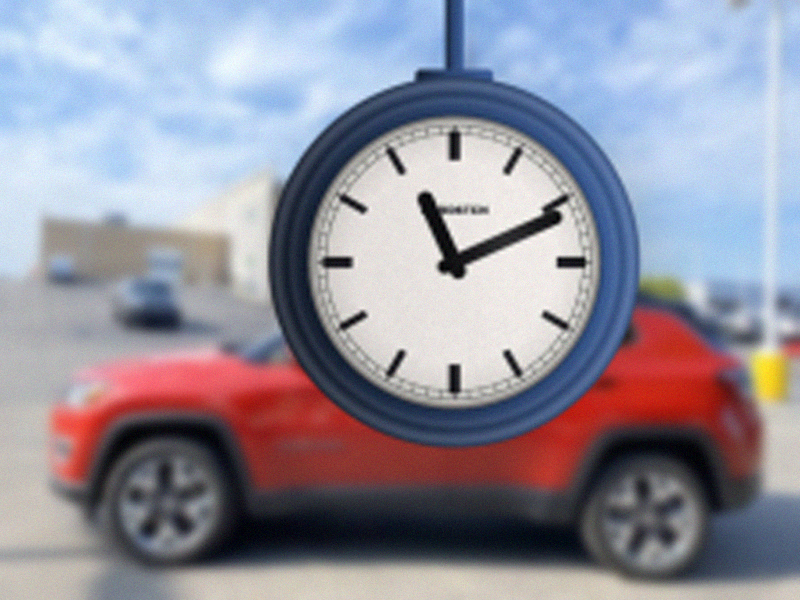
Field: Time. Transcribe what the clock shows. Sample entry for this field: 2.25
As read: 11.11
